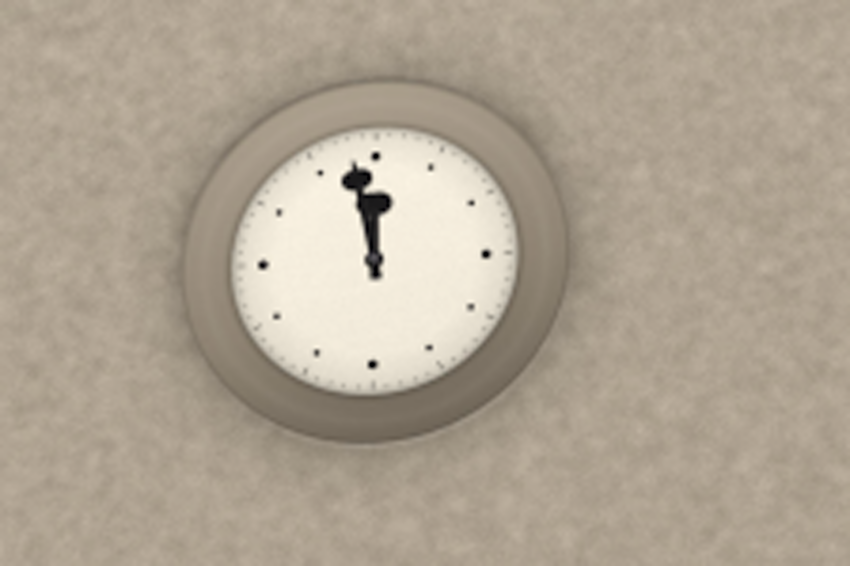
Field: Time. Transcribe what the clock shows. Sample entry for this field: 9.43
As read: 11.58
